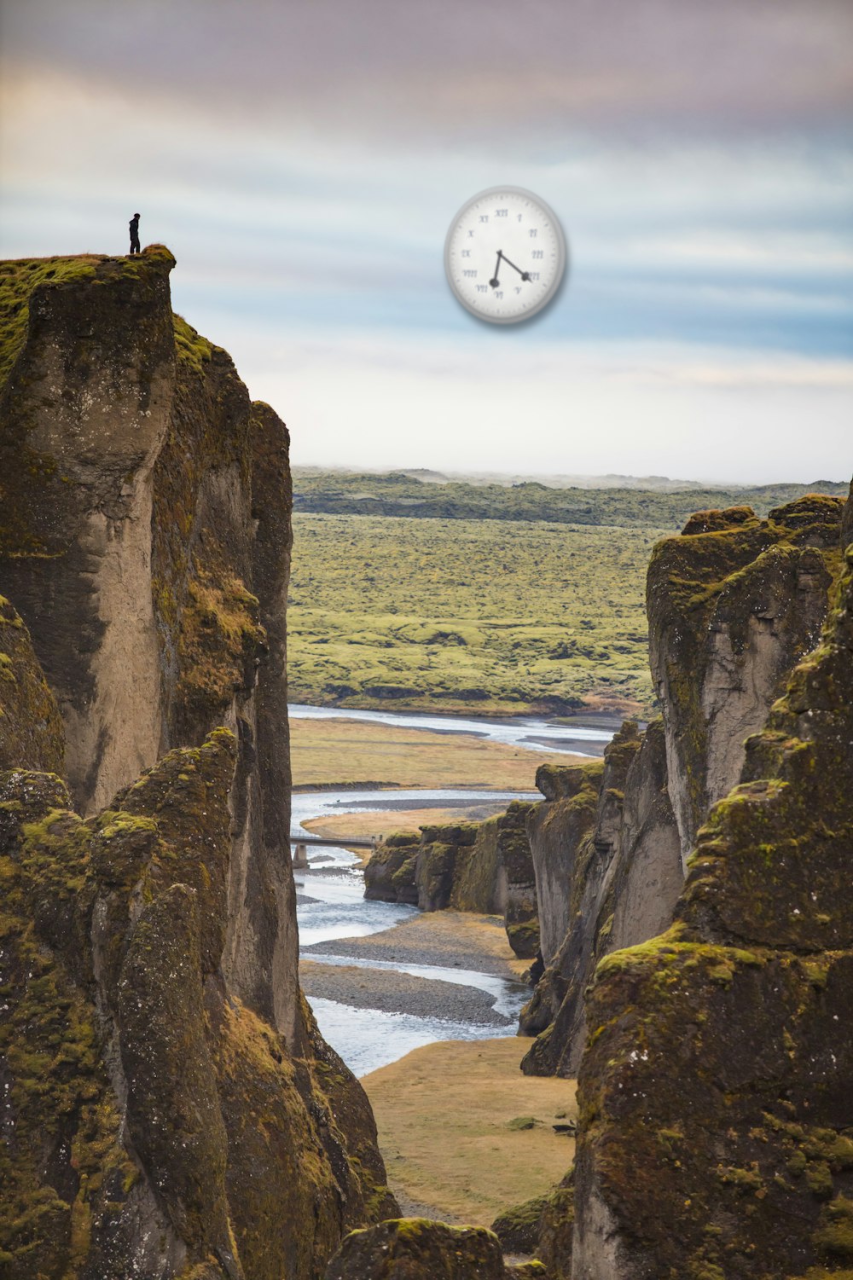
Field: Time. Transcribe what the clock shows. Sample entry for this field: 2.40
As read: 6.21
